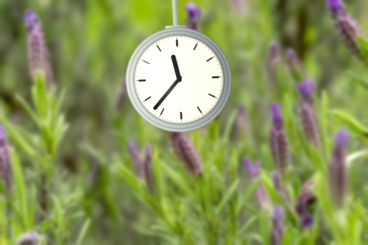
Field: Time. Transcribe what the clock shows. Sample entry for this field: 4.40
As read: 11.37
